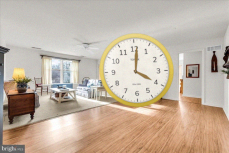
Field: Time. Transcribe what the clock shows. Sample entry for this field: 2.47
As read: 4.01
